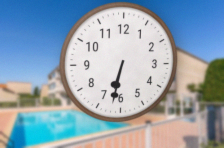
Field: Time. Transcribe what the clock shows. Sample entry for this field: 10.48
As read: 6.32
